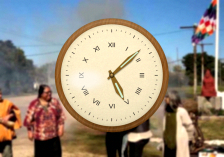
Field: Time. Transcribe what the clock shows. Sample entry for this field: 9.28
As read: 5.08
